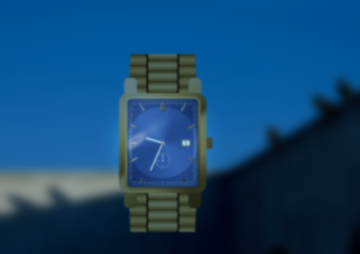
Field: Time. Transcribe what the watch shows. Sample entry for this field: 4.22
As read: 9.34
